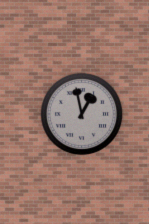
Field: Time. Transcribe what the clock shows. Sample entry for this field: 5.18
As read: 12.58
